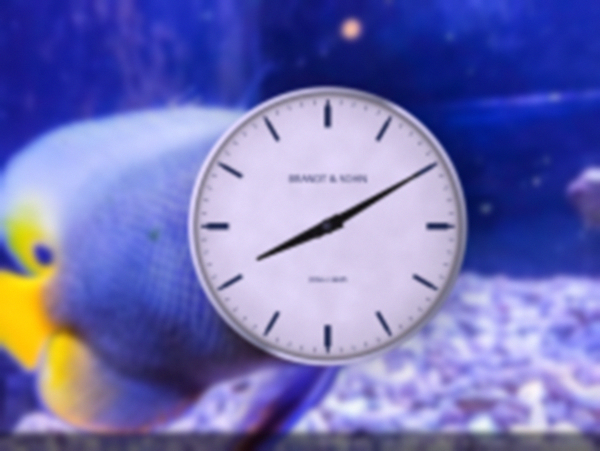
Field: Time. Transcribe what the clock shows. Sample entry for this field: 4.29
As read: 8.10
